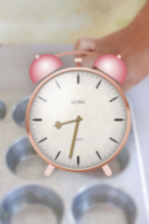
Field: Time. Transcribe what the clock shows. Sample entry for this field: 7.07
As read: 8.32
